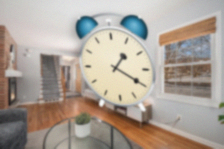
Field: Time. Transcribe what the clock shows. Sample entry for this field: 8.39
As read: 1.20
